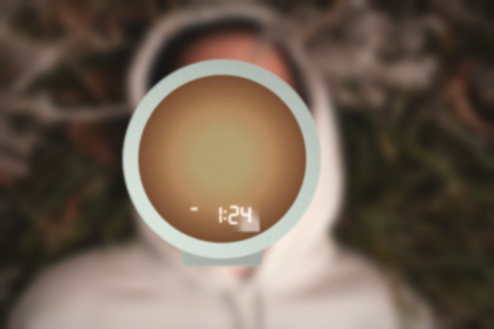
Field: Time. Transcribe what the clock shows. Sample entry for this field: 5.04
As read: 1.24
